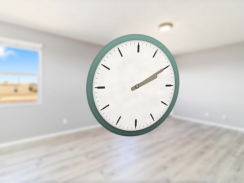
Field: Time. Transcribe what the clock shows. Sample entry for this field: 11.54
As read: 2.10
